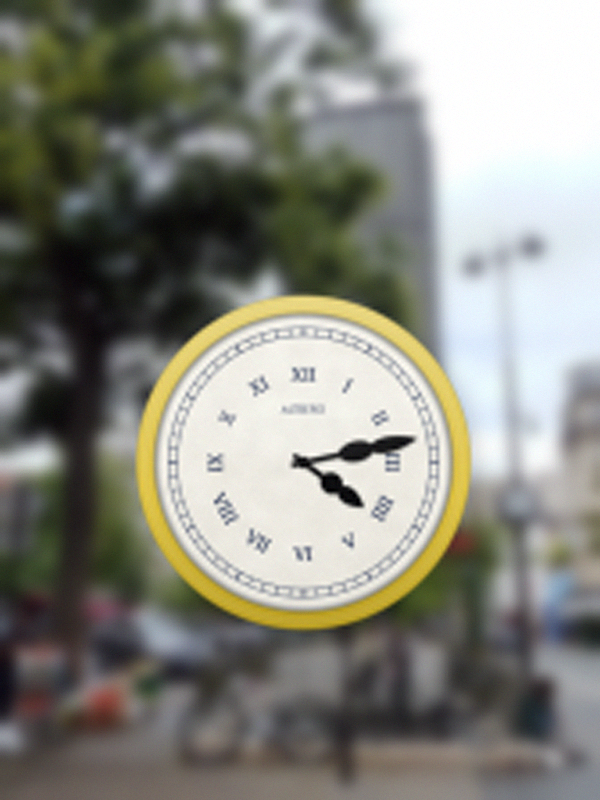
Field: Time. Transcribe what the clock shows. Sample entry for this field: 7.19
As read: 4.13
